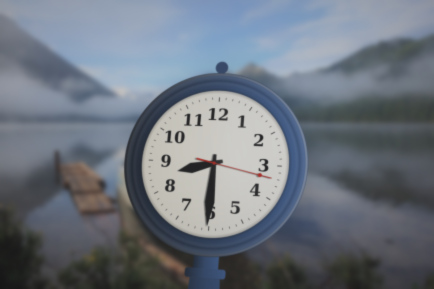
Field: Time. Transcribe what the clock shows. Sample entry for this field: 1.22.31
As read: 8.30.17
